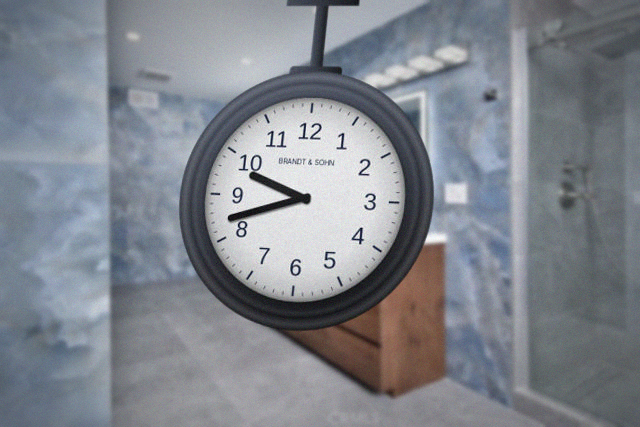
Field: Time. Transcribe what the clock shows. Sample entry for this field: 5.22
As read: 9.42
